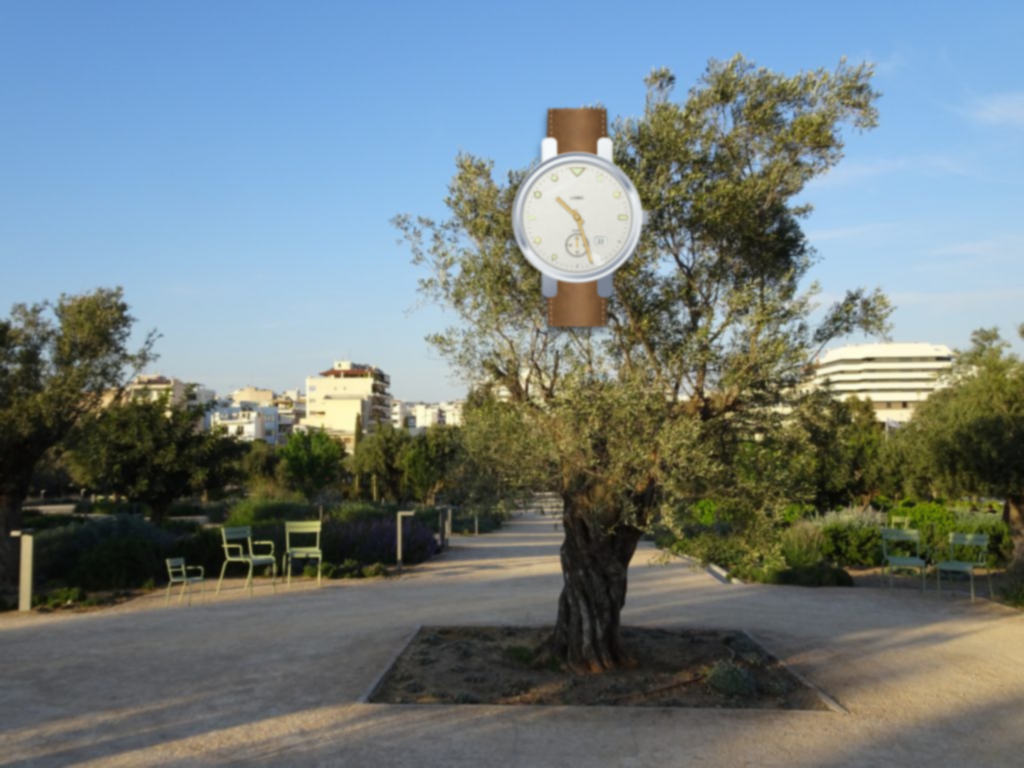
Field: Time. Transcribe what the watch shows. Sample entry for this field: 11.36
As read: 10.27
